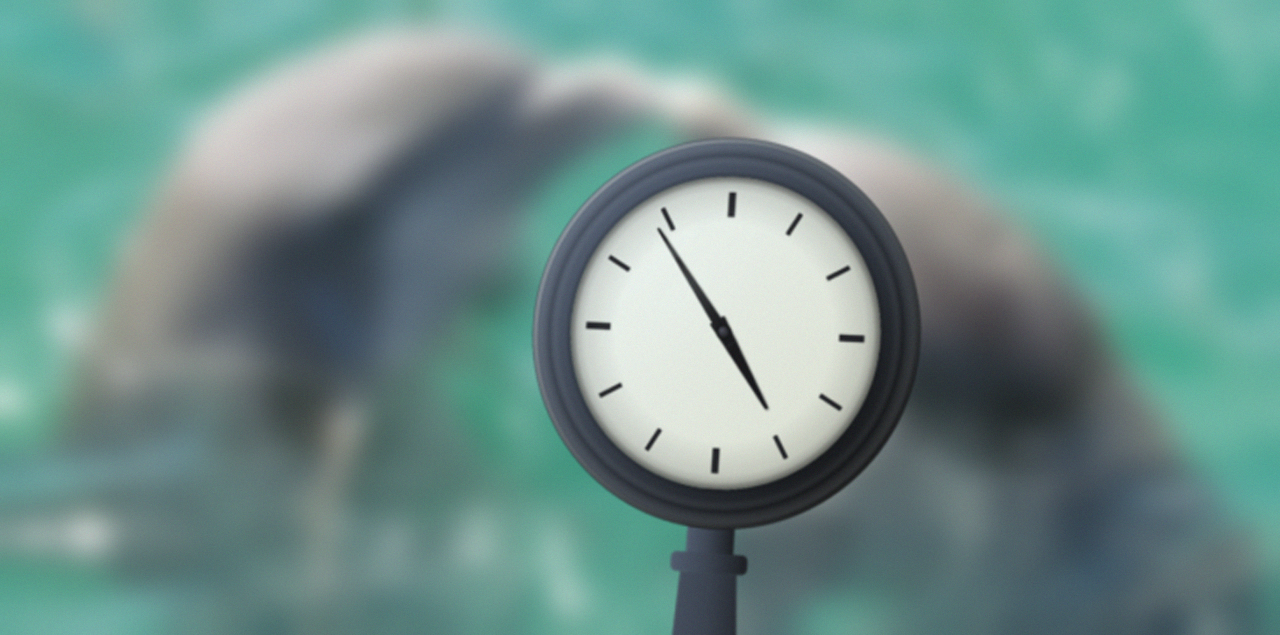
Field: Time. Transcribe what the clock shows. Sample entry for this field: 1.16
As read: 4.54
